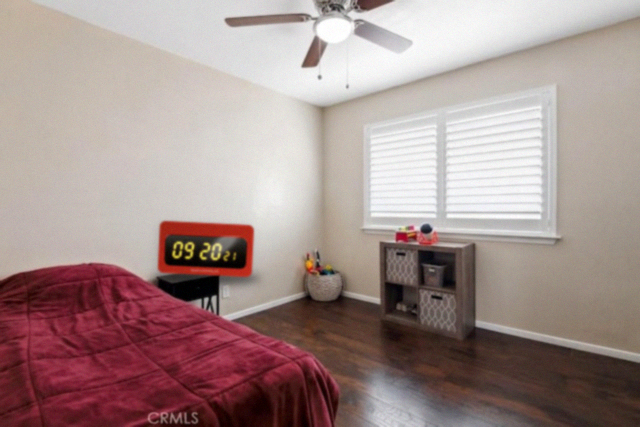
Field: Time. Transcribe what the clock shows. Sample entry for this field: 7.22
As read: 9.20
